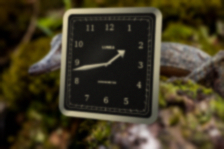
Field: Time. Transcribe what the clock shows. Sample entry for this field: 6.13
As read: 1.43
